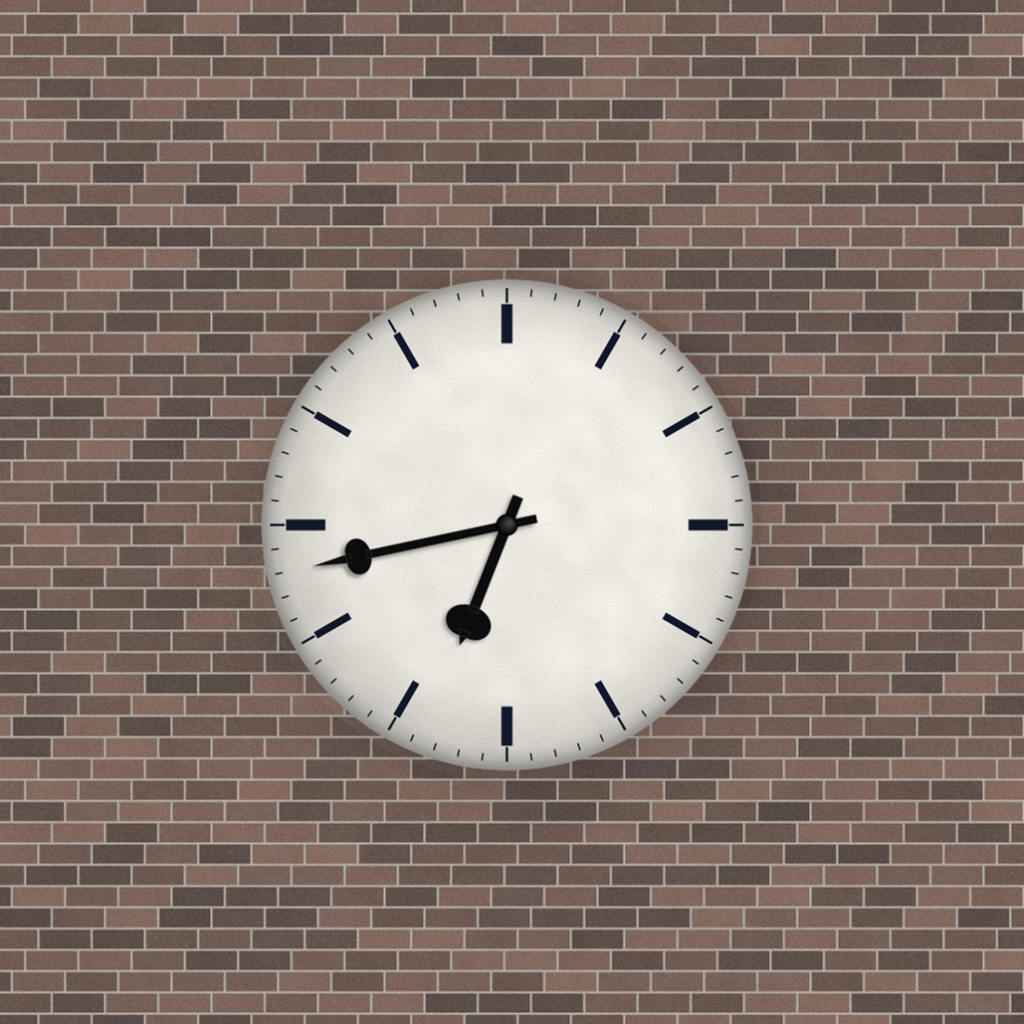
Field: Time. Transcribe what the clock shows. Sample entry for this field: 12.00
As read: 6.43
